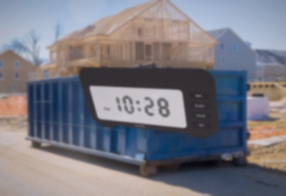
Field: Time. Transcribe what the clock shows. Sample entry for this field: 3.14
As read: 10.28
